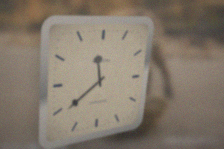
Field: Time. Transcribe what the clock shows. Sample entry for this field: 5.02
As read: 11.39
